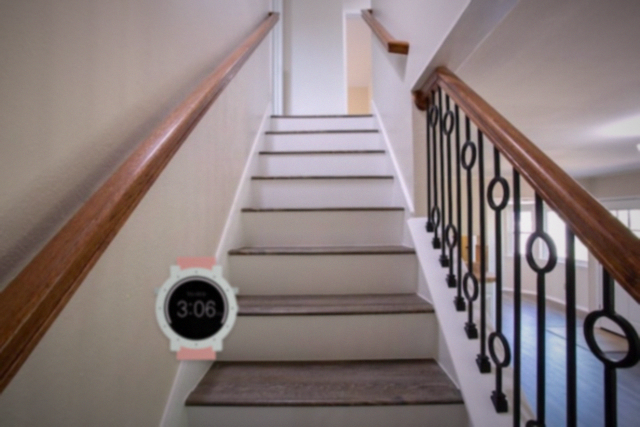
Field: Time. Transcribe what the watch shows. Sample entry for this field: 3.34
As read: 3.06
